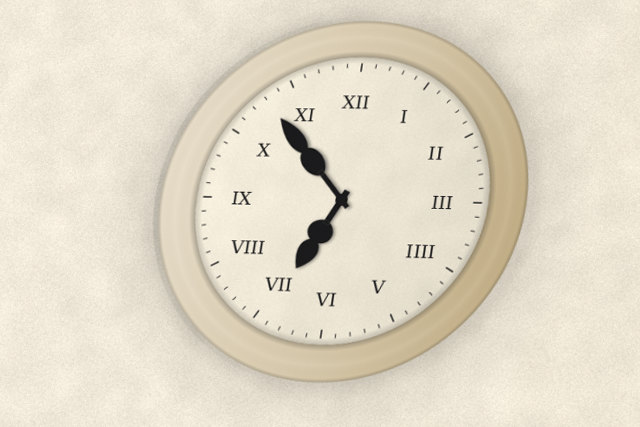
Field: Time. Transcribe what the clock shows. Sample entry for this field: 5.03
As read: 6.53
